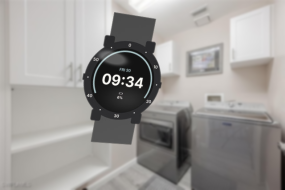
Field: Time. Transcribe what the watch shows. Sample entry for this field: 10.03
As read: 9.34
